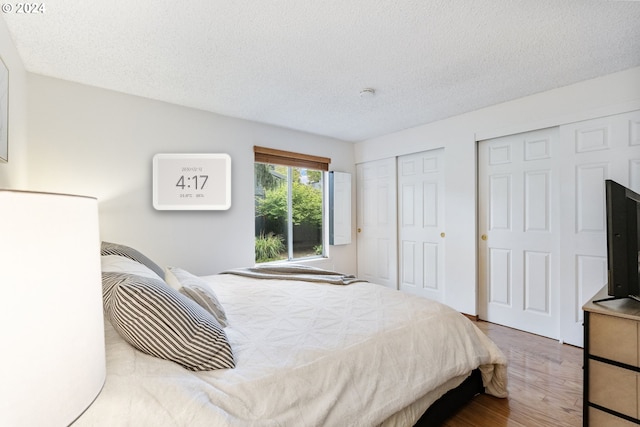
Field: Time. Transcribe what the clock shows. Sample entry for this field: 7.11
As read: 4.17
